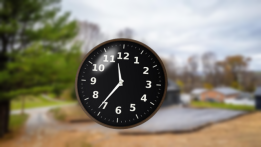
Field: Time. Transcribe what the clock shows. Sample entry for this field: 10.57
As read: 11.36
